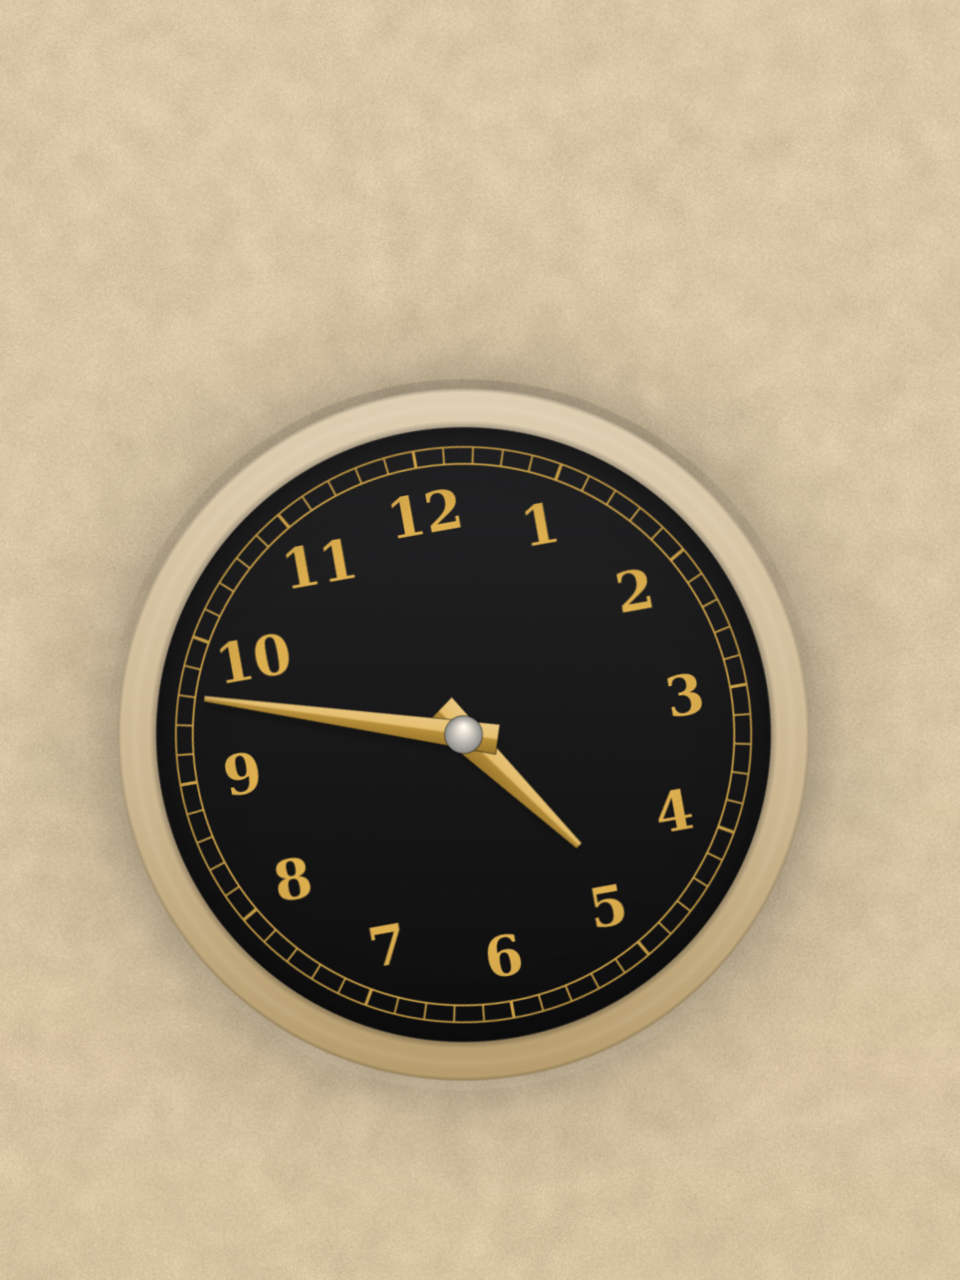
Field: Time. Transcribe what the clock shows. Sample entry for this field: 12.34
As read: 4.48
